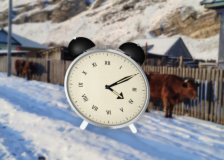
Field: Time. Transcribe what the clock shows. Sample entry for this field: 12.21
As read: 4.10
